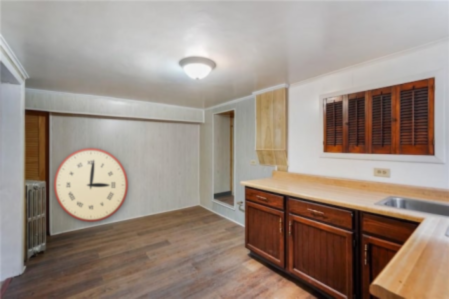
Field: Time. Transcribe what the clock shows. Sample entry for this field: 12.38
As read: 3.01
